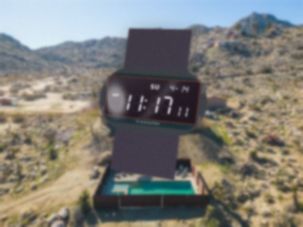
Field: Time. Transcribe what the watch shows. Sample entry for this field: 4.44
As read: 11.17
